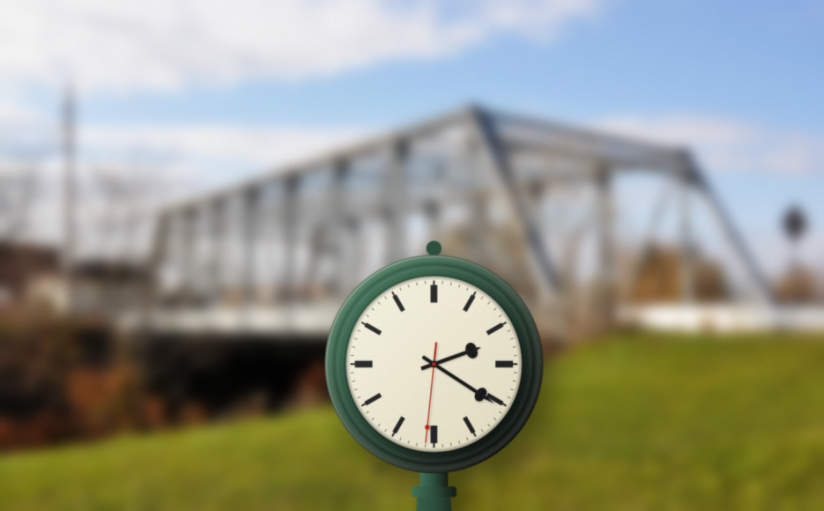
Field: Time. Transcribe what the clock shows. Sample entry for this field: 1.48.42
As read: 2.20.31
